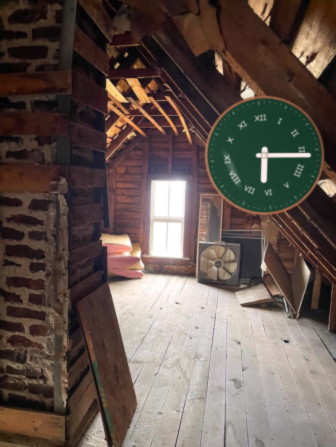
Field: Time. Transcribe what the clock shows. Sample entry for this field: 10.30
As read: 6.16
